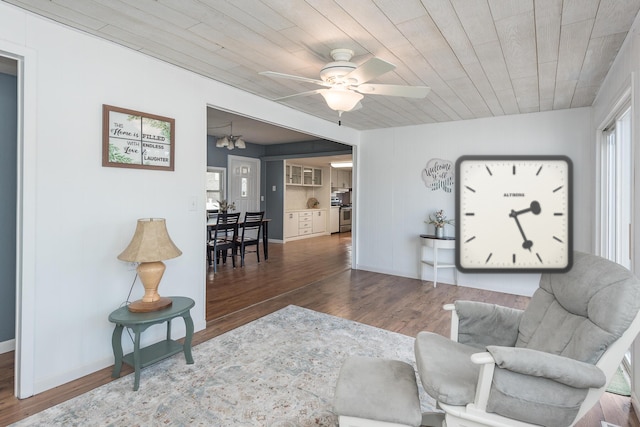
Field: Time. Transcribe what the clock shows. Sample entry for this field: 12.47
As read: 2.26
